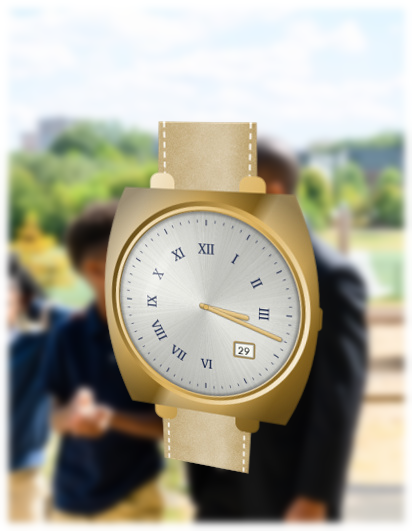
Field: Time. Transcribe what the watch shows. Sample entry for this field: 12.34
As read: 3.18
